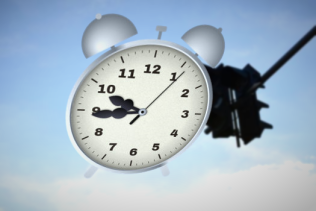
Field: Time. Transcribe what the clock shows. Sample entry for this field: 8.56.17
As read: 9.44.06
